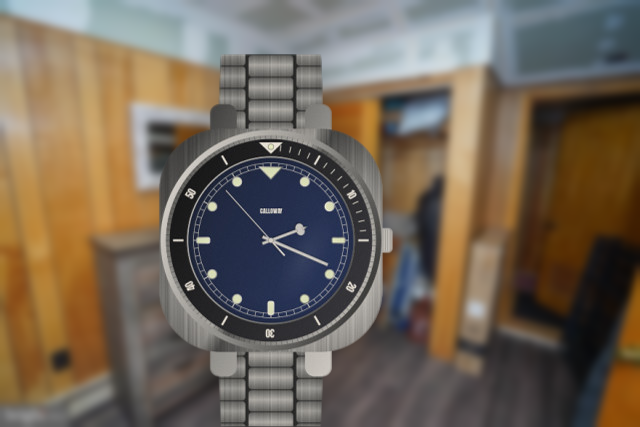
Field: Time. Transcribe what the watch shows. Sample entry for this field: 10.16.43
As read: 2.18.53
